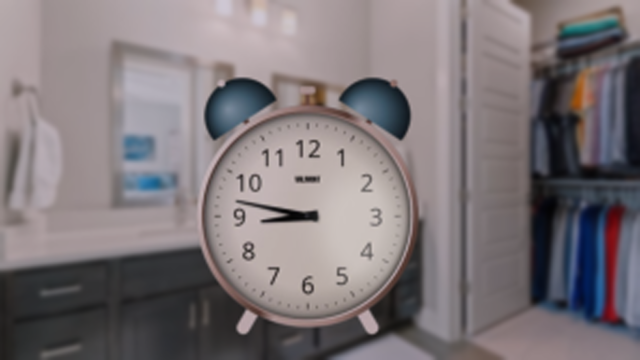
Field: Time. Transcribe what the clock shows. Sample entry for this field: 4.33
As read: 8.47
